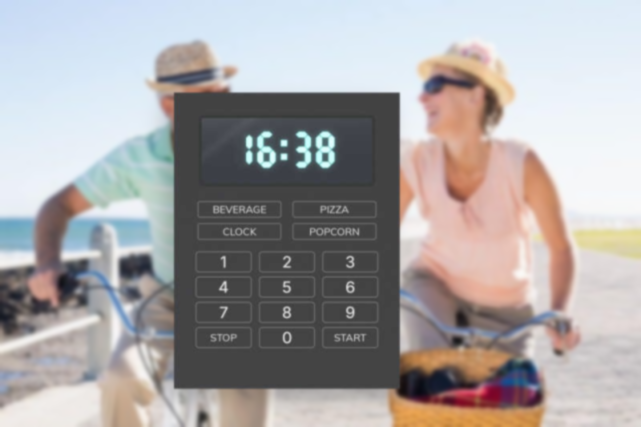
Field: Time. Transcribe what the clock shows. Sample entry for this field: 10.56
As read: 16.38
